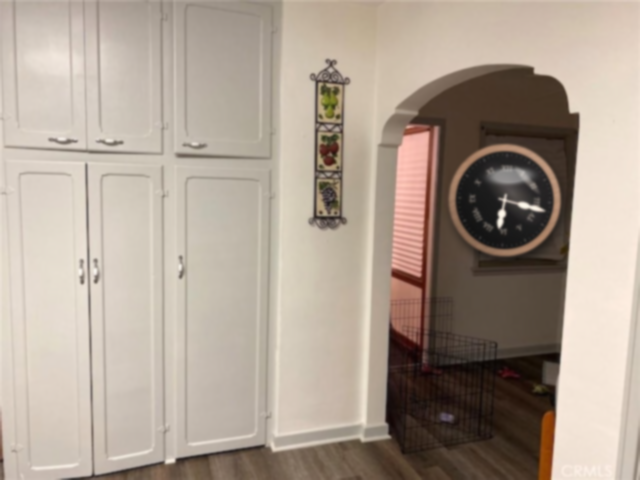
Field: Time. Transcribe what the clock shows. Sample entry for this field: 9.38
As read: 6.17
